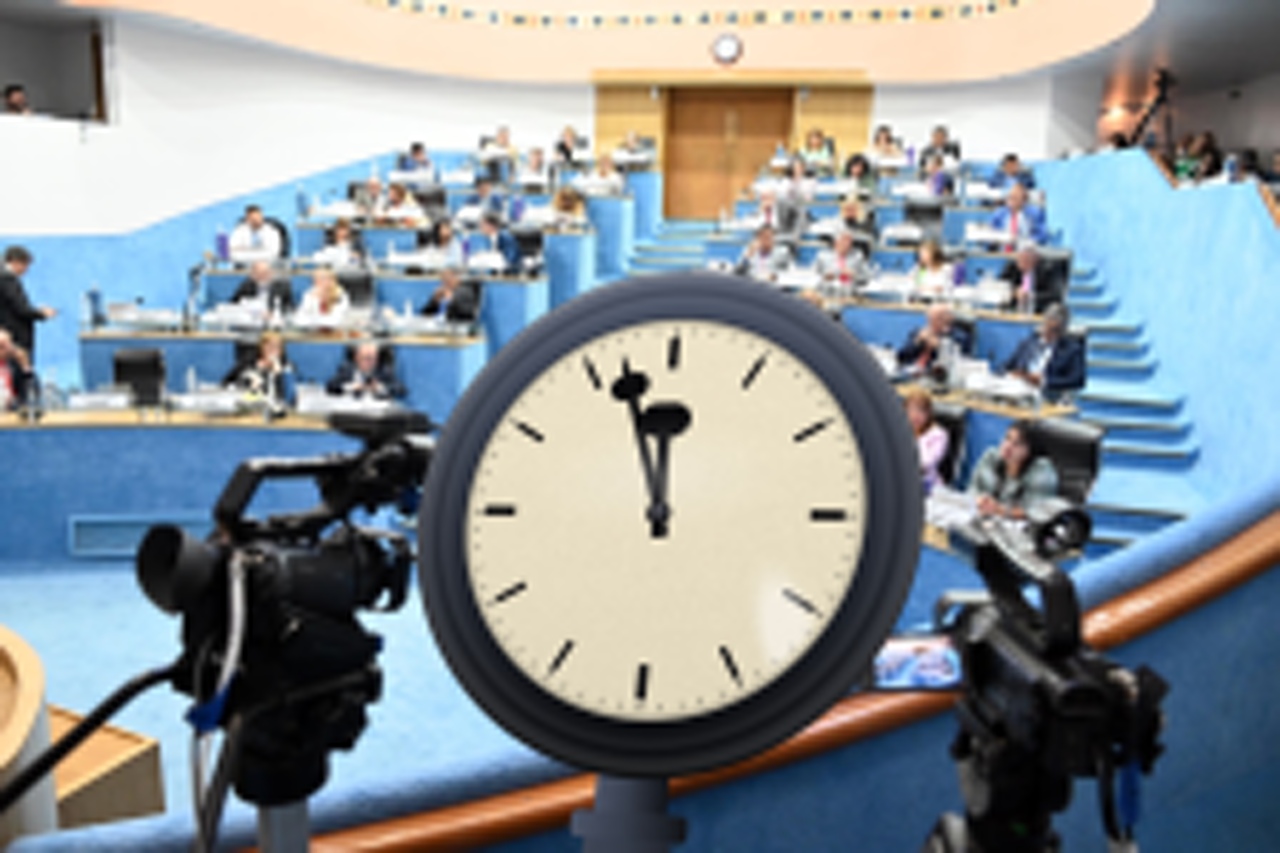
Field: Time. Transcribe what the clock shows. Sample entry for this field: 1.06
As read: 11.57
